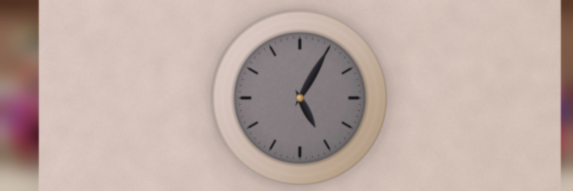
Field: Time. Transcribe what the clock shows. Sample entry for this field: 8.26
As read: 5.05
